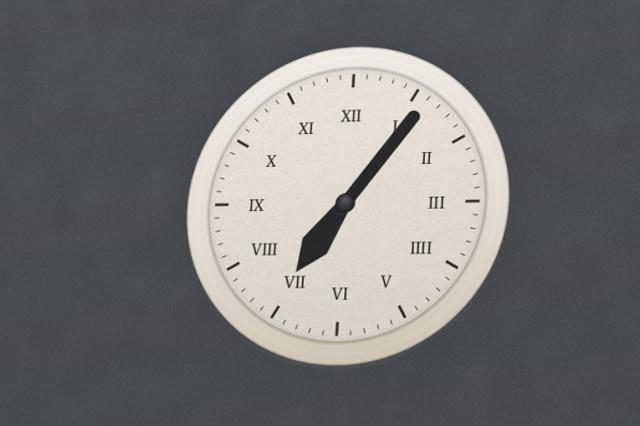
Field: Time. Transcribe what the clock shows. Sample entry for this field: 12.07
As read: 7.06
